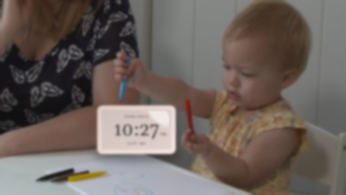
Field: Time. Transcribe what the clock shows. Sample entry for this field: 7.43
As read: 10.27
